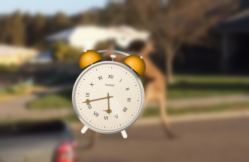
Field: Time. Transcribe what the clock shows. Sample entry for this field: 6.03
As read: 5.42
